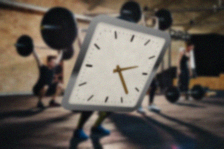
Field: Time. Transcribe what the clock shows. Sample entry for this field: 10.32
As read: 2.23
